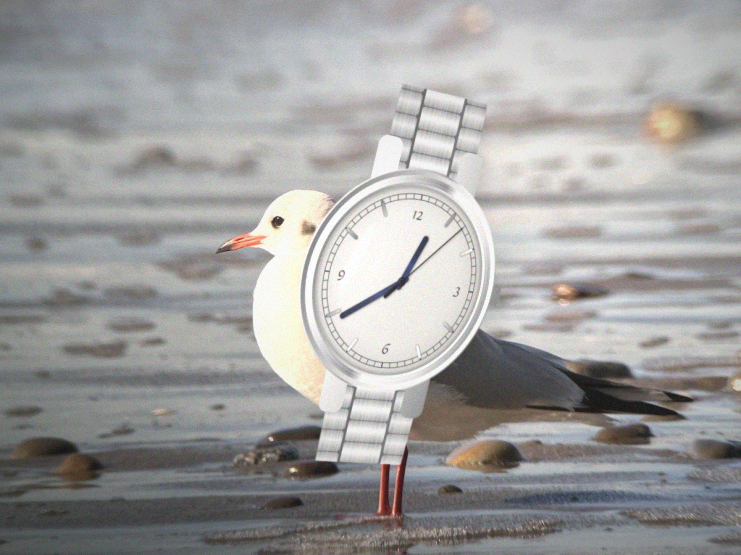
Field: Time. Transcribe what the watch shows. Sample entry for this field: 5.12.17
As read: 12.39.07
